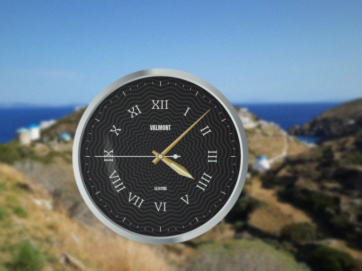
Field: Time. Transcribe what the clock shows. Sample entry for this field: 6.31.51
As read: 4.07.45
